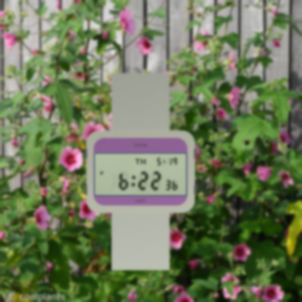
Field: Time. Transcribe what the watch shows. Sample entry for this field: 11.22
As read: 6.22
